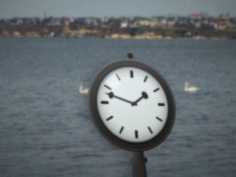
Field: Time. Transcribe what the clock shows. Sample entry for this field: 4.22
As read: 1.48
